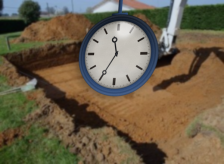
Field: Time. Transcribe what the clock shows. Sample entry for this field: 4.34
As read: 11.35
